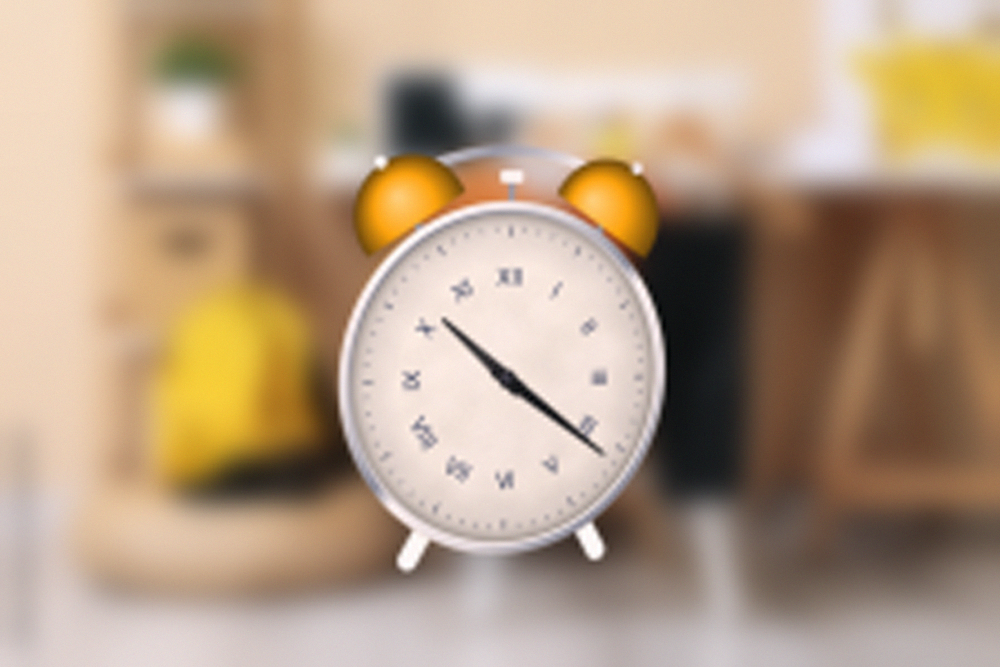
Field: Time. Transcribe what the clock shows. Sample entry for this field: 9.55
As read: 10.21
